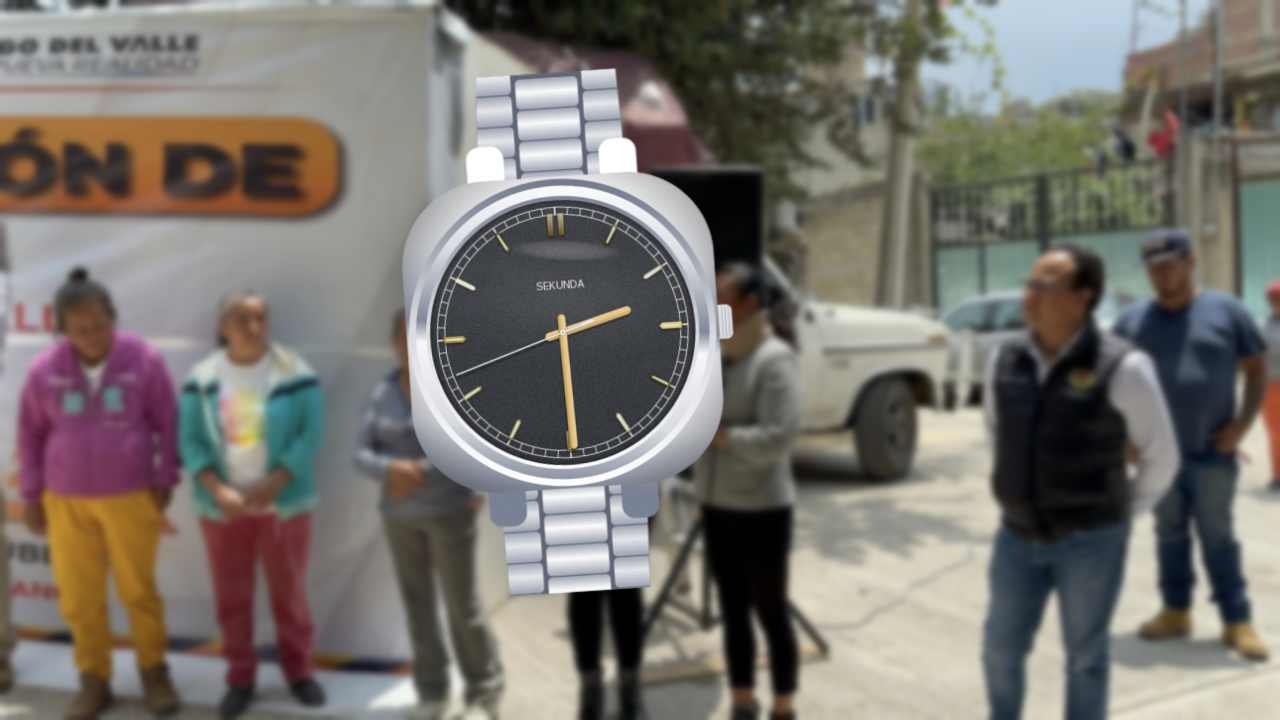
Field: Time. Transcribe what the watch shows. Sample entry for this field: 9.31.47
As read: 2.29.42
